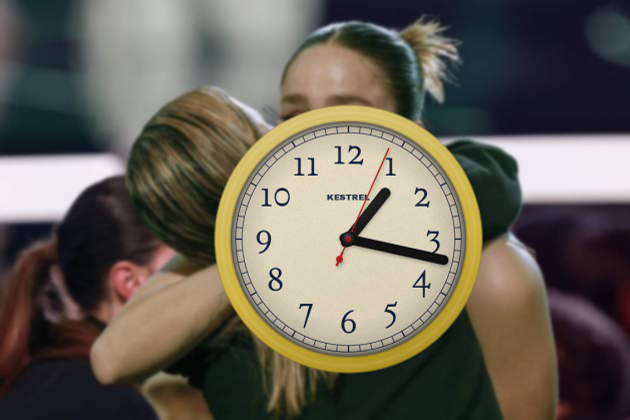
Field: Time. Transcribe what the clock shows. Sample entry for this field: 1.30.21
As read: 1.17.04
